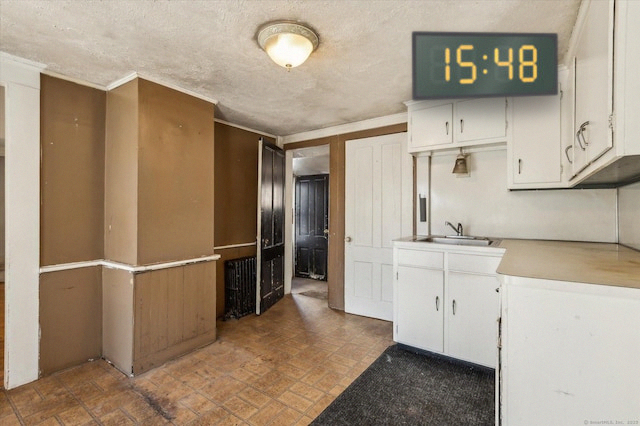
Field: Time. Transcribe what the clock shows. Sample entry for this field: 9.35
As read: 15.48
